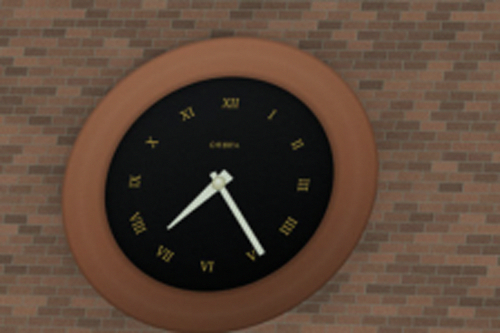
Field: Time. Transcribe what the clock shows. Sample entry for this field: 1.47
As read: 7.24
